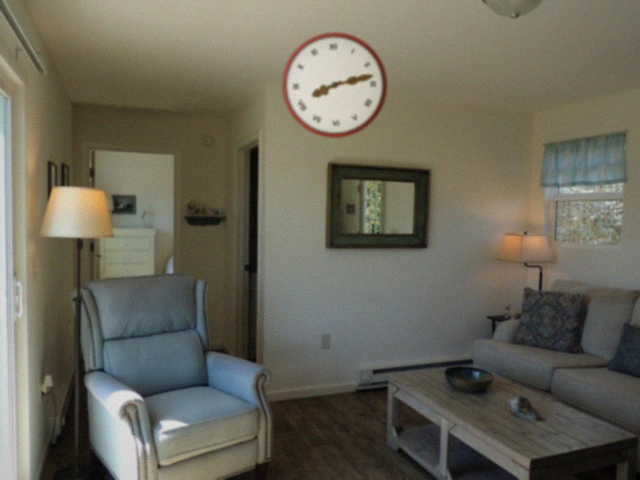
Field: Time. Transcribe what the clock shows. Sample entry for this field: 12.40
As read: 8.13
